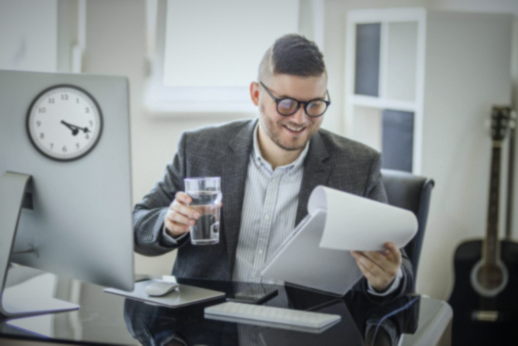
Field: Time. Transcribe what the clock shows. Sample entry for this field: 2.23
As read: 4.18
